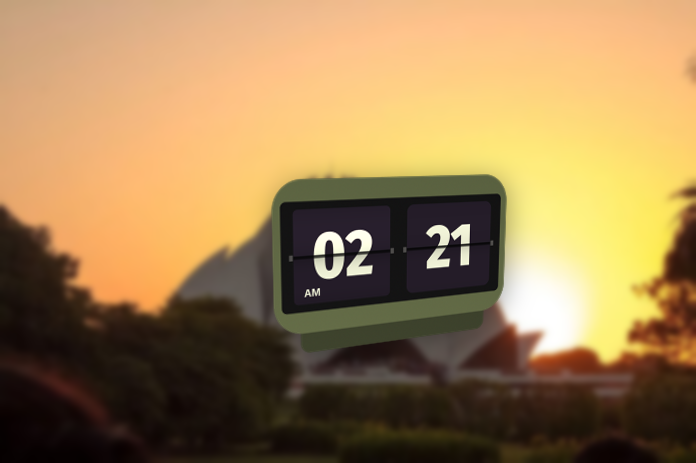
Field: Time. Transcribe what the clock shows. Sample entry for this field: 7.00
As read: 2.21
